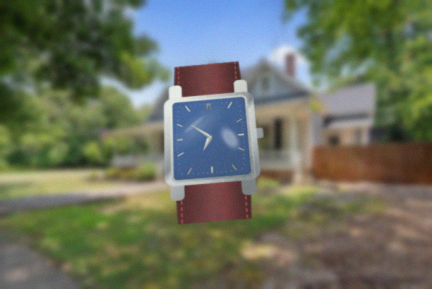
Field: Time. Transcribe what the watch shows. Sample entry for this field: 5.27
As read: 6.52
